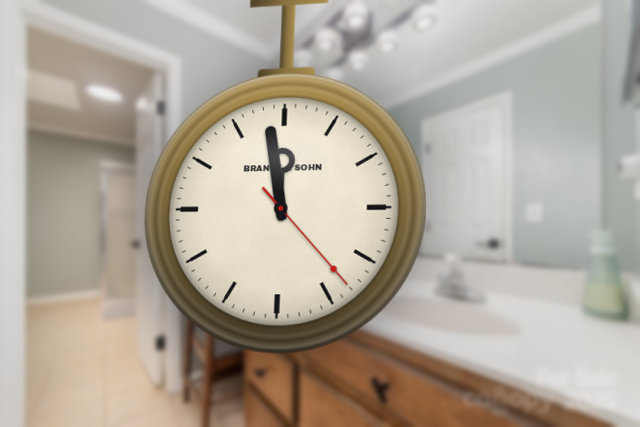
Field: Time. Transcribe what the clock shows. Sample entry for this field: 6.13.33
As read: 11.58.23
